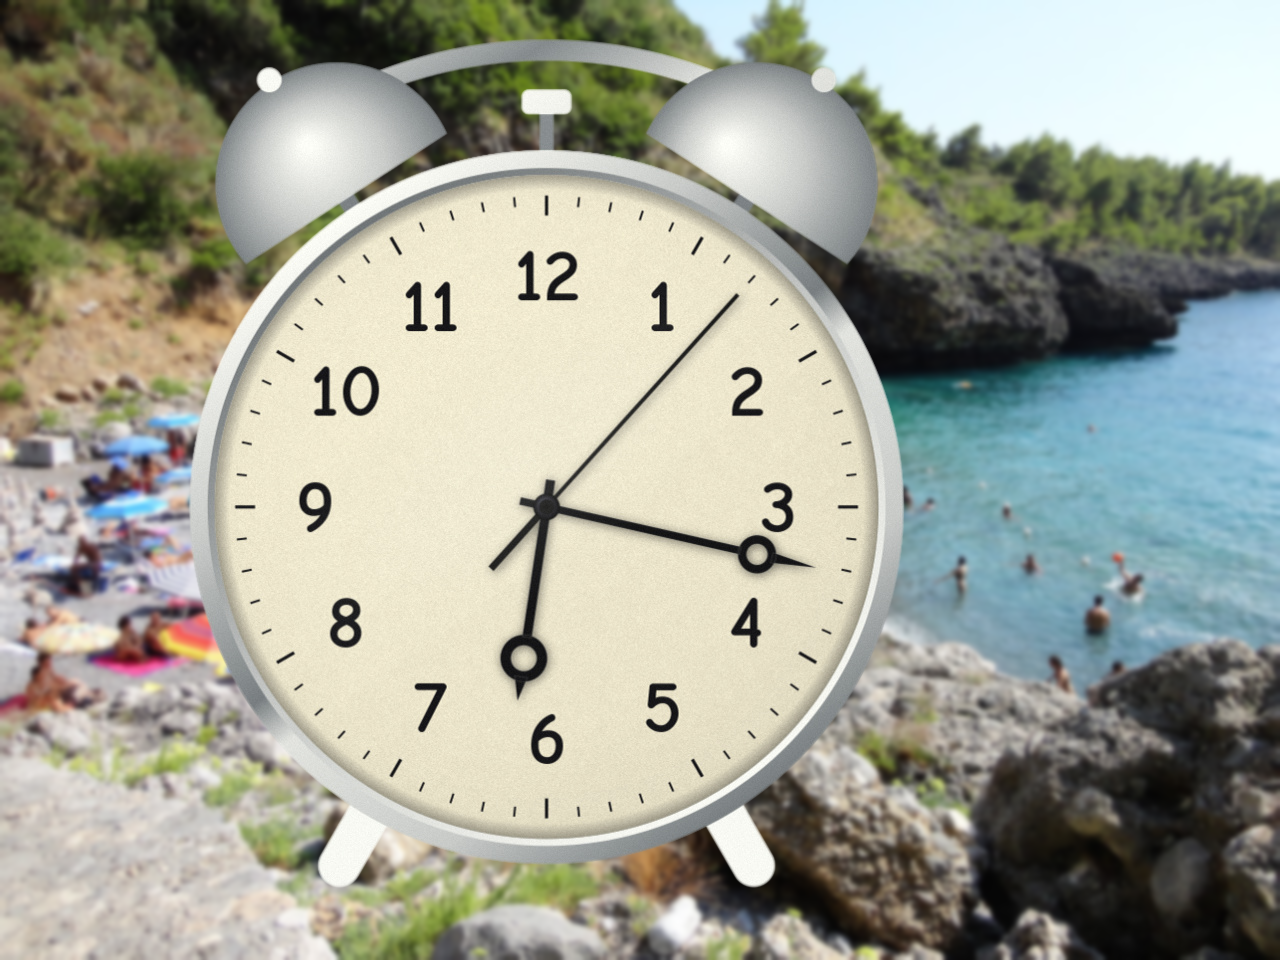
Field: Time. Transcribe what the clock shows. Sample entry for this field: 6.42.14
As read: 6.17.07
